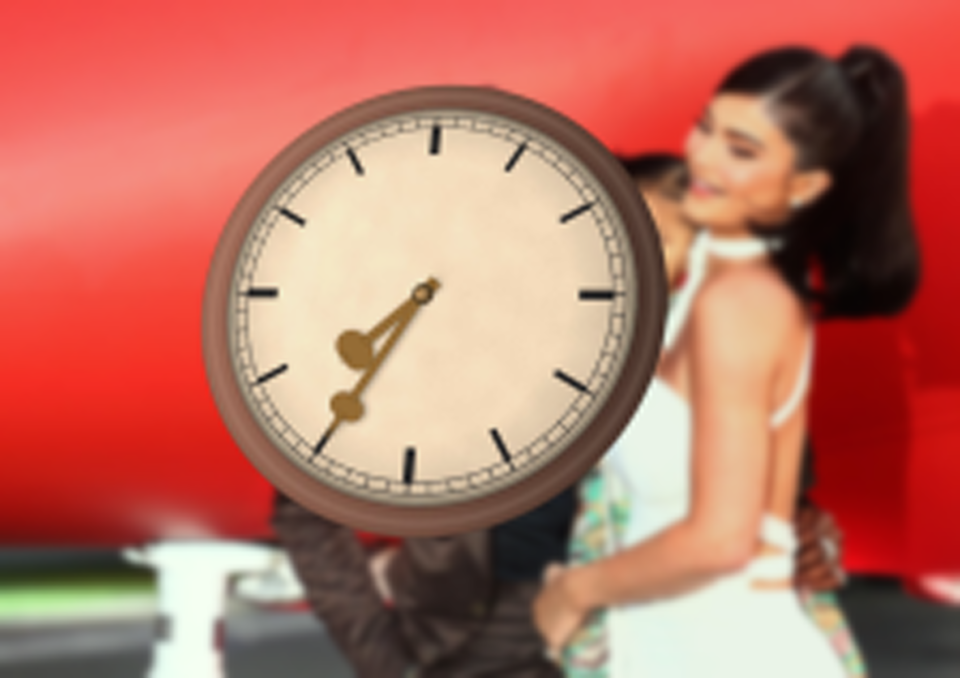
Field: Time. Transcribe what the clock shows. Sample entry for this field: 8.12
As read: 7.35
